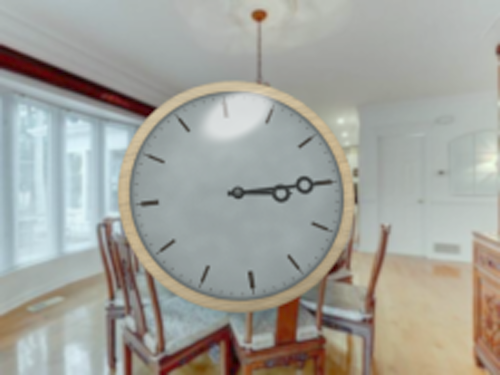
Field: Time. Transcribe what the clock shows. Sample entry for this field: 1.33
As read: 3.15
